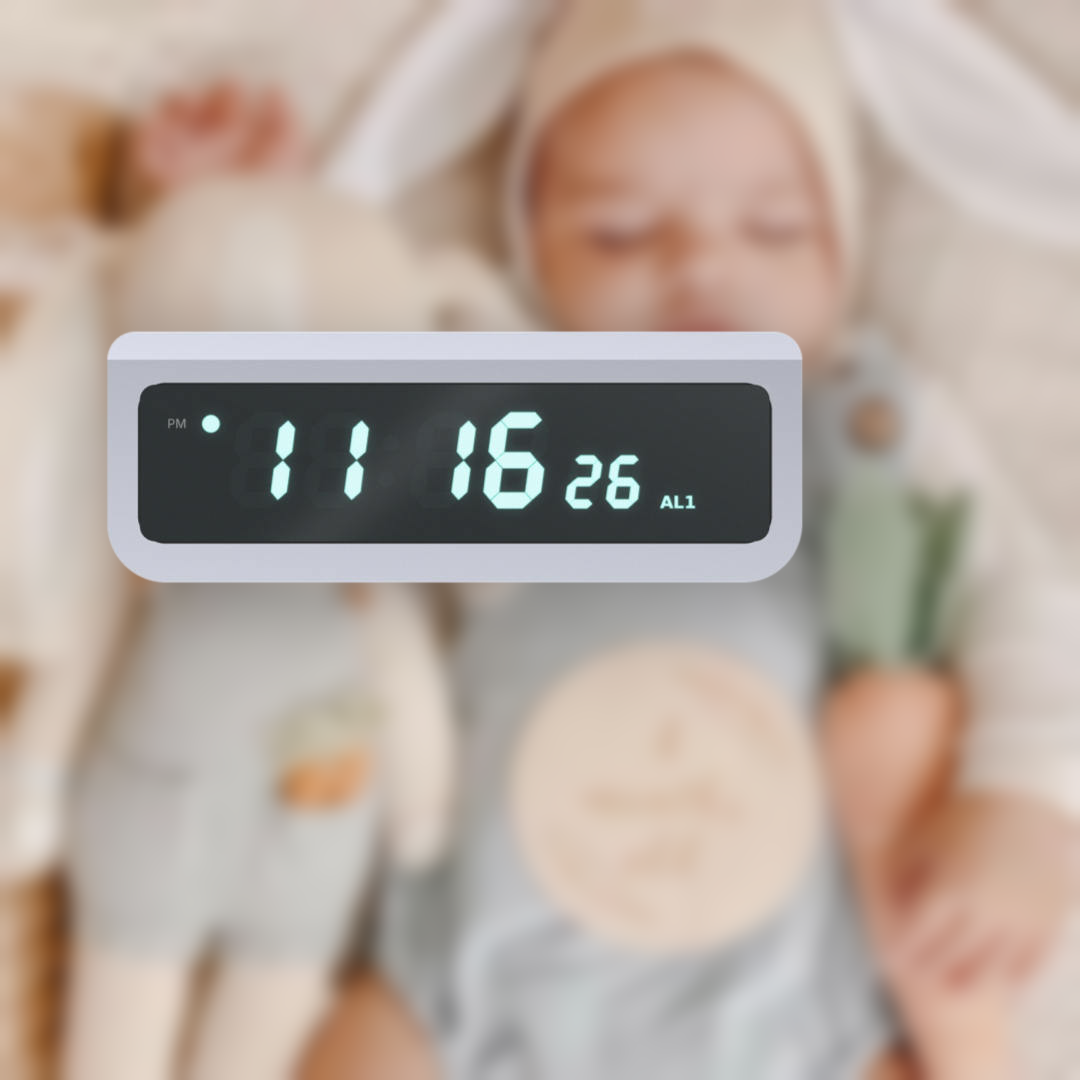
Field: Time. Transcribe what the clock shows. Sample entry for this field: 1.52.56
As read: 11.16.26
